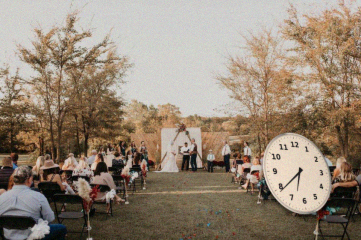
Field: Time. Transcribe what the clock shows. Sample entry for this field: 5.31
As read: 6.39
